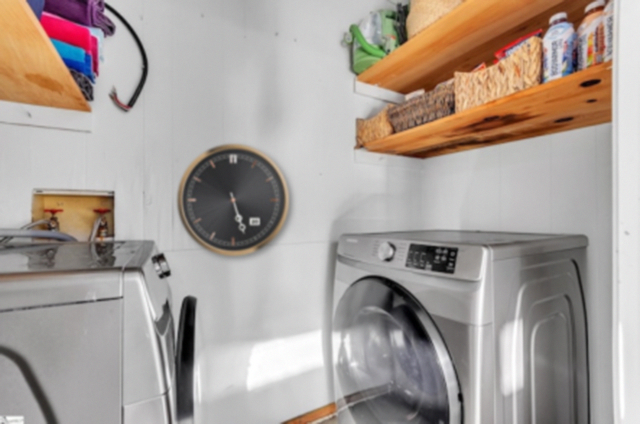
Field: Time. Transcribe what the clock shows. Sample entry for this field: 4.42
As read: 5.27
